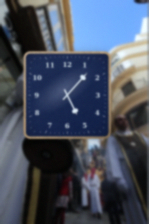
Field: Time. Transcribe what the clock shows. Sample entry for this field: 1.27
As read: 5.07
